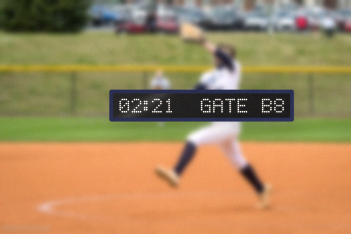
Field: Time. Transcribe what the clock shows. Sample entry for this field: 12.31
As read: 2.21
